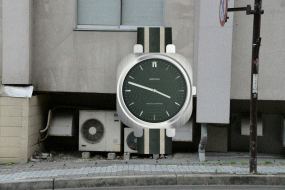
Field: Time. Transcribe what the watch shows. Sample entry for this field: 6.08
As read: 3.48
